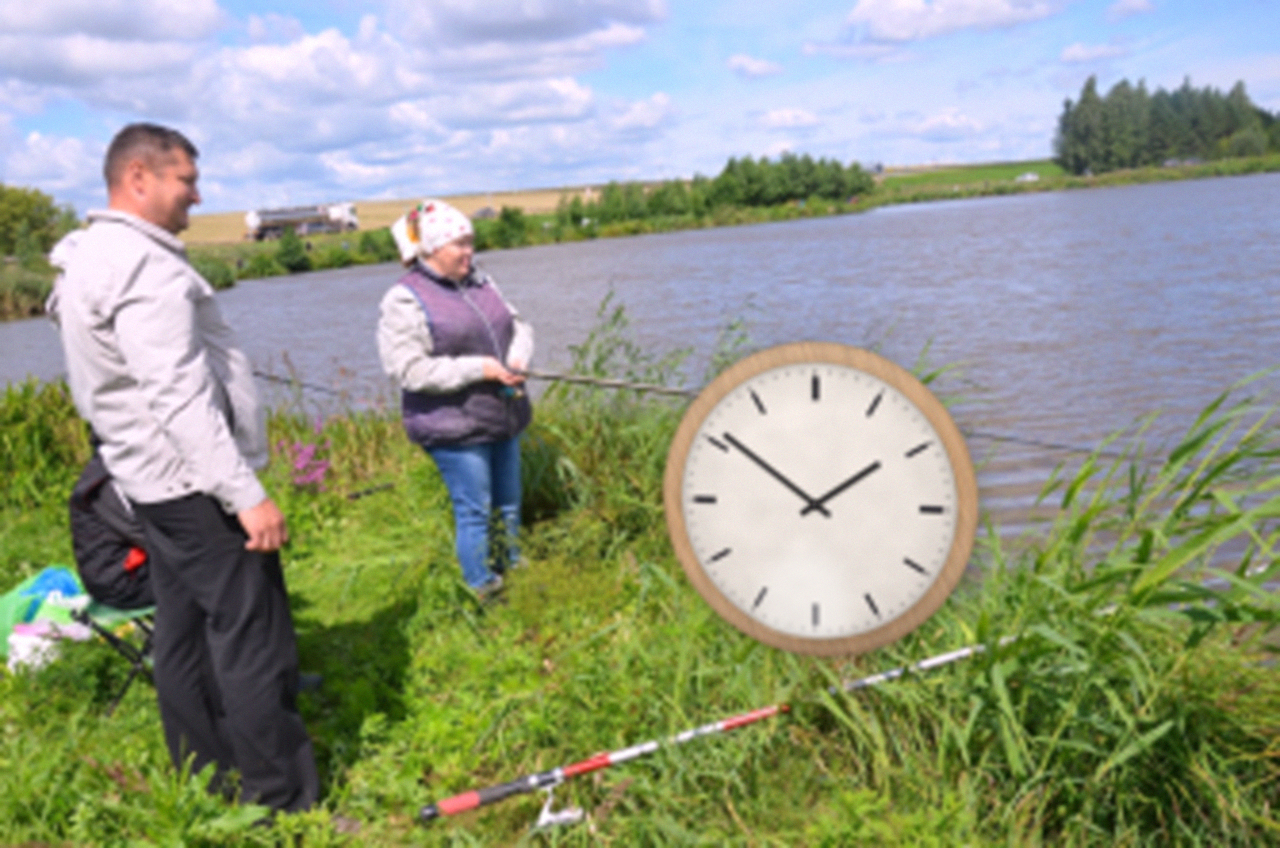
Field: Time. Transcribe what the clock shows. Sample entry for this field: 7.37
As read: 1.51
